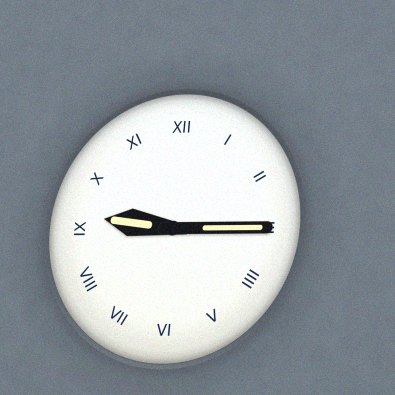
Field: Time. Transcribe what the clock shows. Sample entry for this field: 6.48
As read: 9.15
